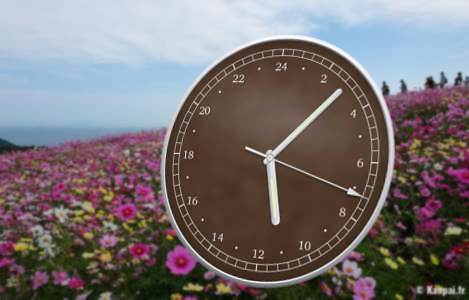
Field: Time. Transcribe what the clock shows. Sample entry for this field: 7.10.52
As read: 11.07.18
